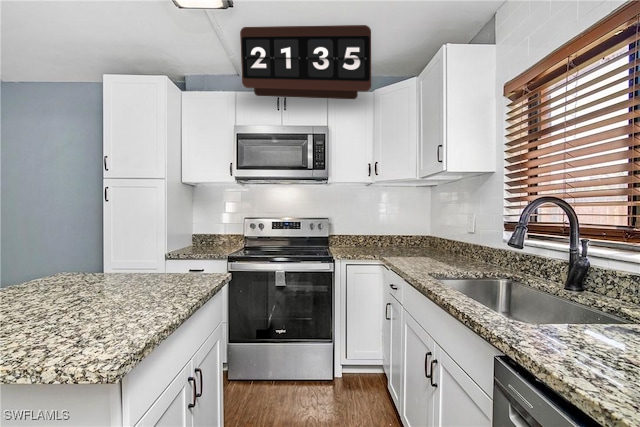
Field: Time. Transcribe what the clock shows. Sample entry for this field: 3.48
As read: 21.35
